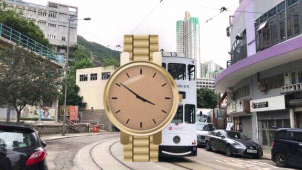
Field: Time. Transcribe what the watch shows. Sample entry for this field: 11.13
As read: 3.51
